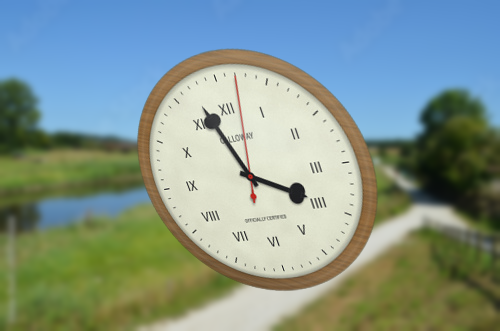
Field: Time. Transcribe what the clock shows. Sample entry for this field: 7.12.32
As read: 3.57.02
